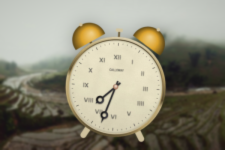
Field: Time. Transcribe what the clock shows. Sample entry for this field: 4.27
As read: 7.33
